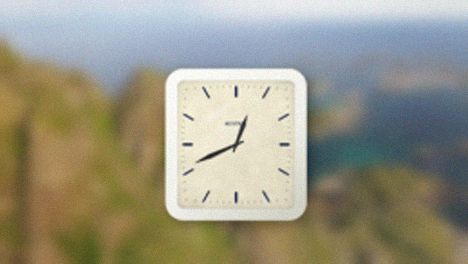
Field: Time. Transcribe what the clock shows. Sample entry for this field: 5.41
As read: 12.41
